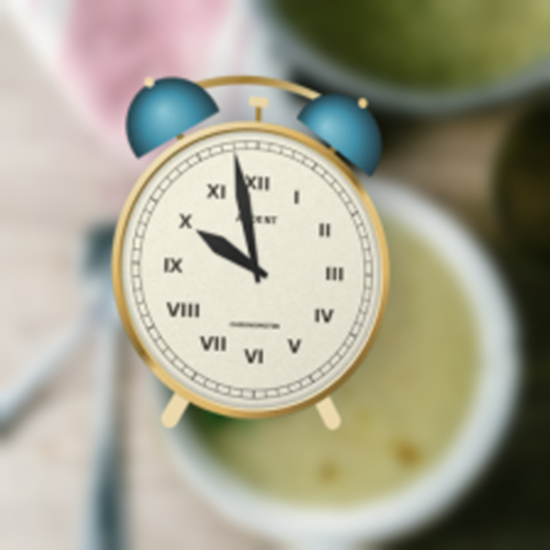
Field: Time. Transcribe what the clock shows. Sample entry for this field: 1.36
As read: 9.58
